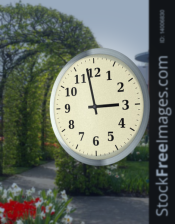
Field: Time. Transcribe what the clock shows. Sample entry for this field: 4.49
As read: 2.58
